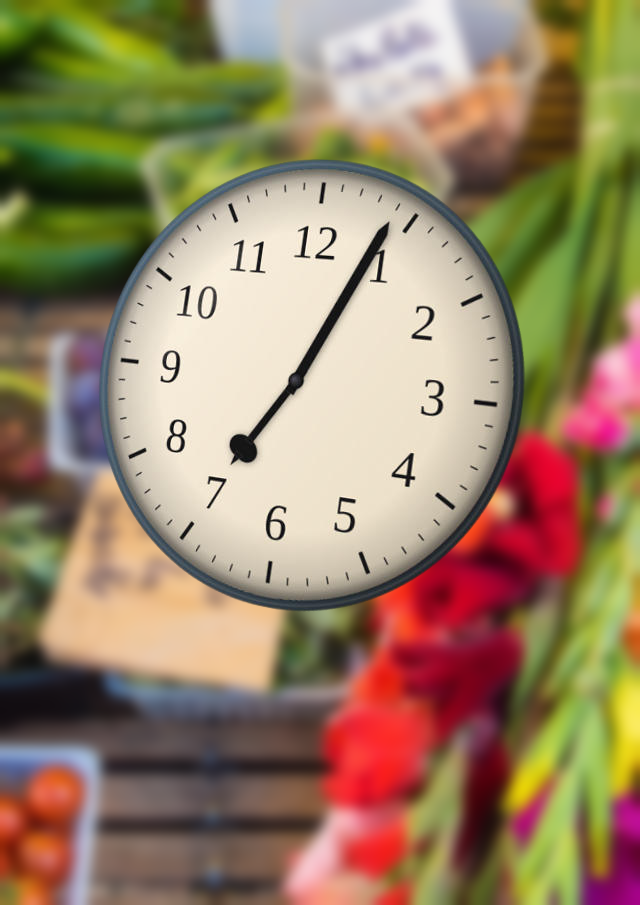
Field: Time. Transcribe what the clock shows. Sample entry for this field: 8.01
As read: 7.04
